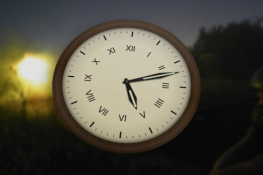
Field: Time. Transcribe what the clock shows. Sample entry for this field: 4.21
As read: 5.12
